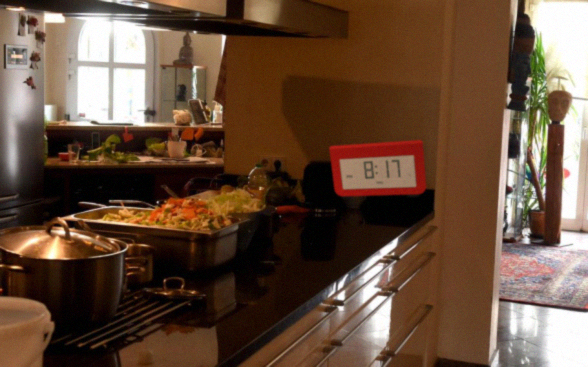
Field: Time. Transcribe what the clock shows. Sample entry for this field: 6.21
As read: 8.17
